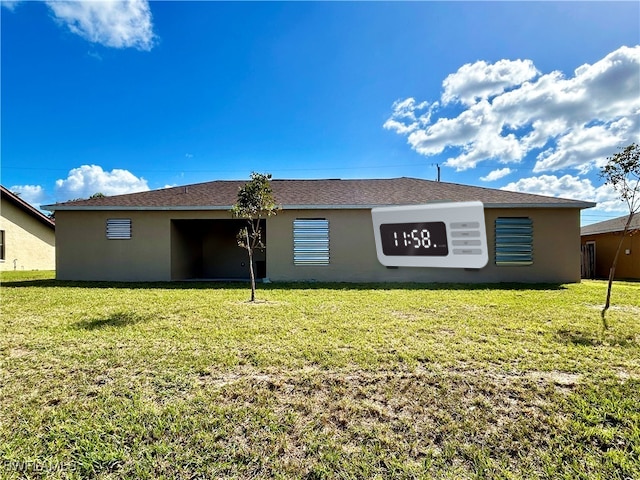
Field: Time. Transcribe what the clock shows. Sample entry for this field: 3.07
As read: 11.58
